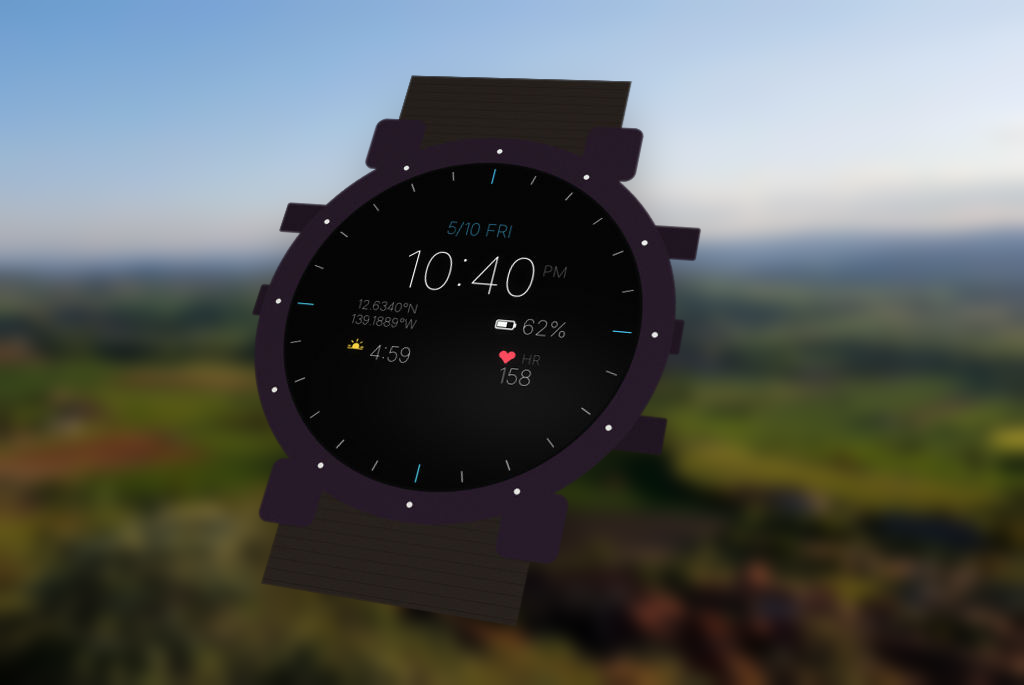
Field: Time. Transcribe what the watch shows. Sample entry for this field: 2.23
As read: 10.40
